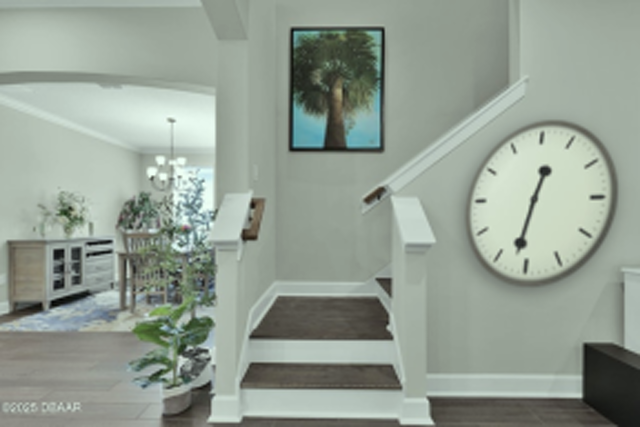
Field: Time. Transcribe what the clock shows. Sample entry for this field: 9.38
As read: 12.32
